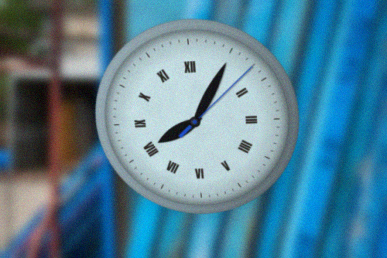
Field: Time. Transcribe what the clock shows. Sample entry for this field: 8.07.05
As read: 8.05.08
